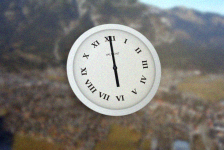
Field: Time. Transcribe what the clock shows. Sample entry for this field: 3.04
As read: 6.00
